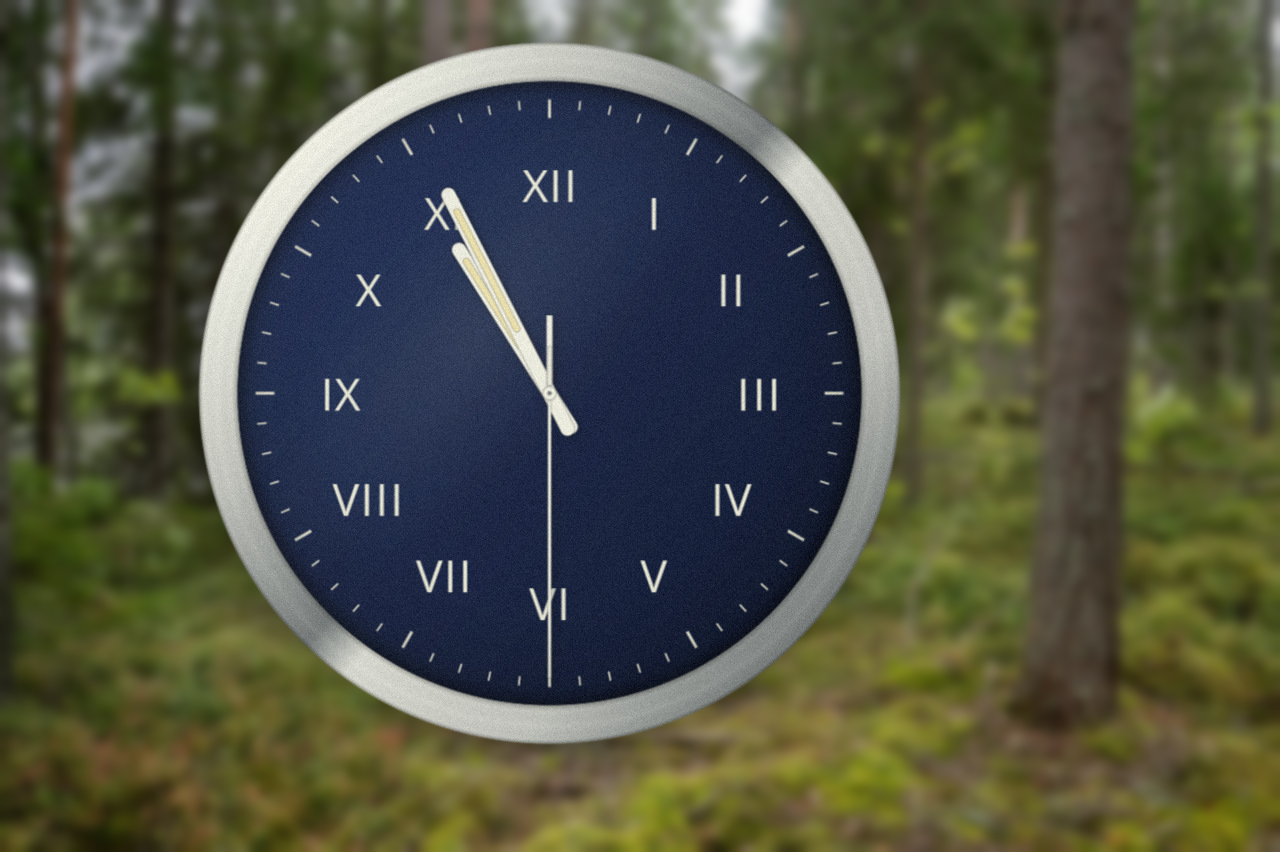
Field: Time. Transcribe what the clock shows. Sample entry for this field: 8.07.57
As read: 10.55.30
